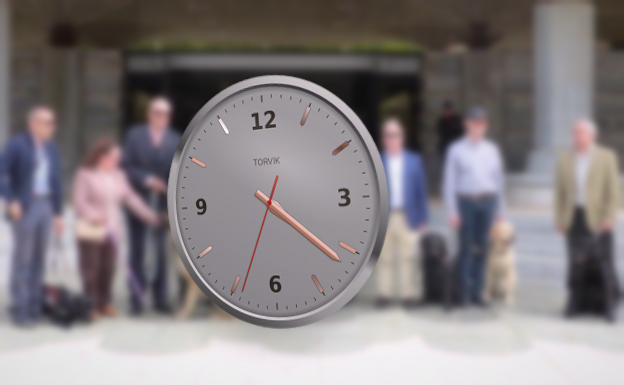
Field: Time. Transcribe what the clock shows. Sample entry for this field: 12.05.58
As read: 4.21.34
